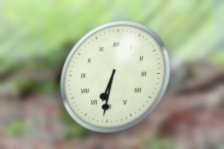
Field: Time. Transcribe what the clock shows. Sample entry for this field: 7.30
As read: 6.31
